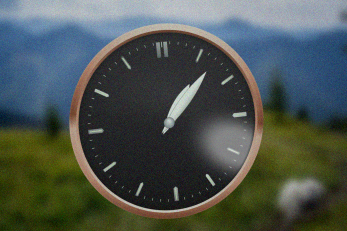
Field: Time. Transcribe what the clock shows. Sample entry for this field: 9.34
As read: 1.07
